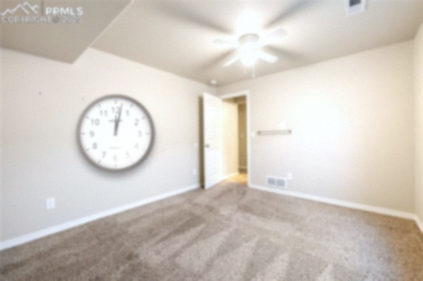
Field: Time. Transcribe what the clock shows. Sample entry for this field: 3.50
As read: 12.02
